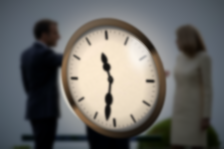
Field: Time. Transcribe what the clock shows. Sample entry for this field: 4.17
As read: 11.32
